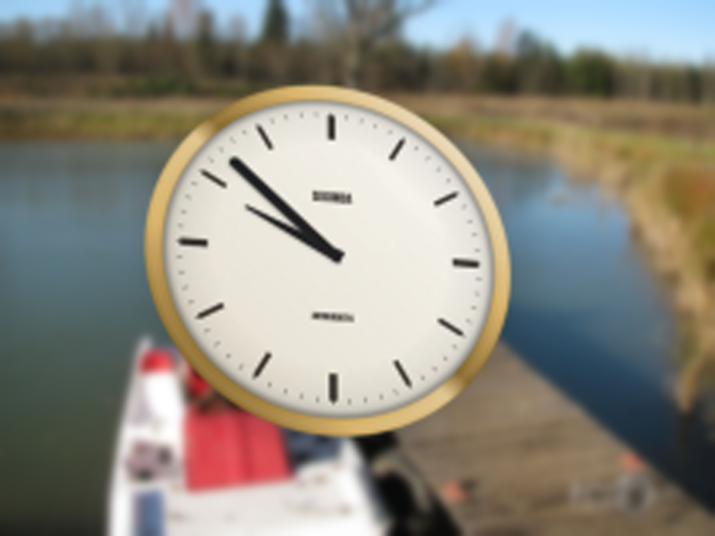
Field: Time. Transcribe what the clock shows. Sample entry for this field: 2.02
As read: 9.52
